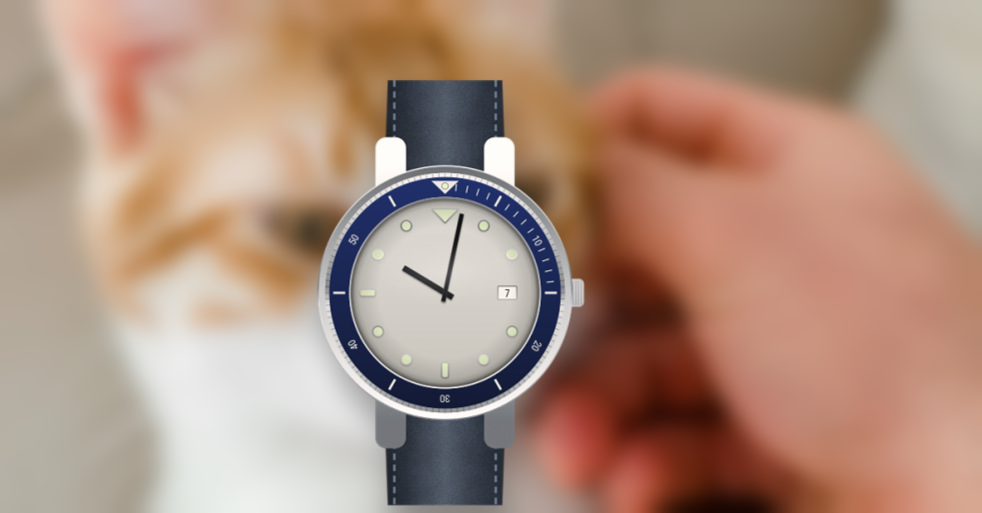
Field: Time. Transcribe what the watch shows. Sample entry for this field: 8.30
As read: 10.02
